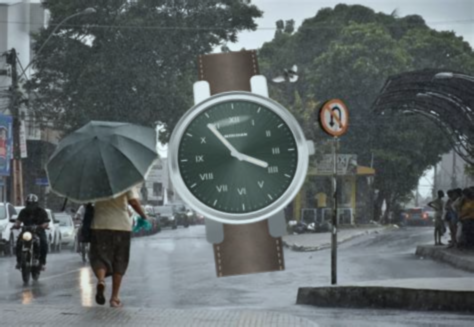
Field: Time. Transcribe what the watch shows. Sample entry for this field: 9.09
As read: 3.54
